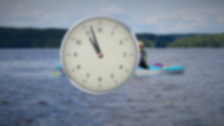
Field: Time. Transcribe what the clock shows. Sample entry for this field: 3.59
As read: 10.57
